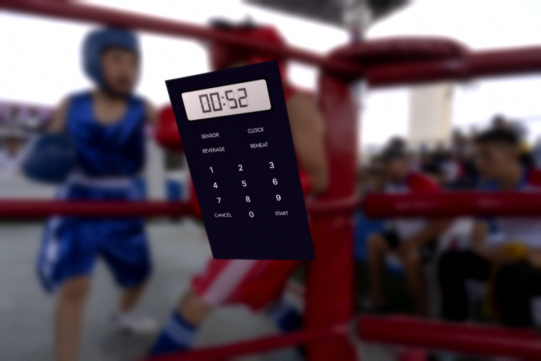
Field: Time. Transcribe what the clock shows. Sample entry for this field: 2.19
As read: 0.52
